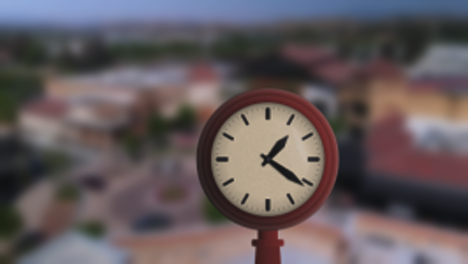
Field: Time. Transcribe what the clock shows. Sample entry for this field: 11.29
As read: 1.21
